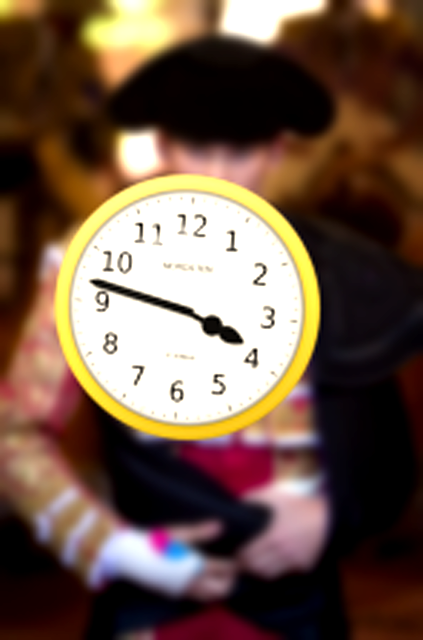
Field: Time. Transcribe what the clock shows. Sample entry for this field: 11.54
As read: 3.47
